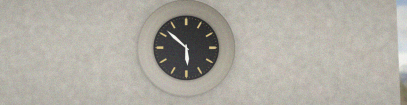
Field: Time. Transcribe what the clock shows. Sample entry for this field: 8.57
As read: 5.52
